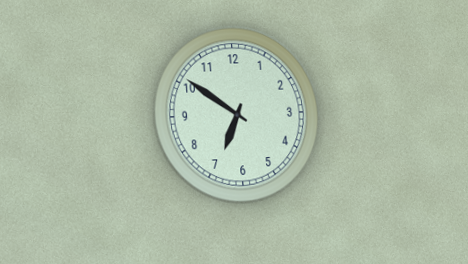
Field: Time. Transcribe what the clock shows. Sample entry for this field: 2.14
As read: 6.51
